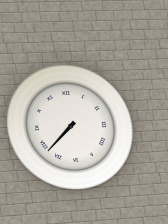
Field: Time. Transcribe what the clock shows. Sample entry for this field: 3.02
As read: 7.38
